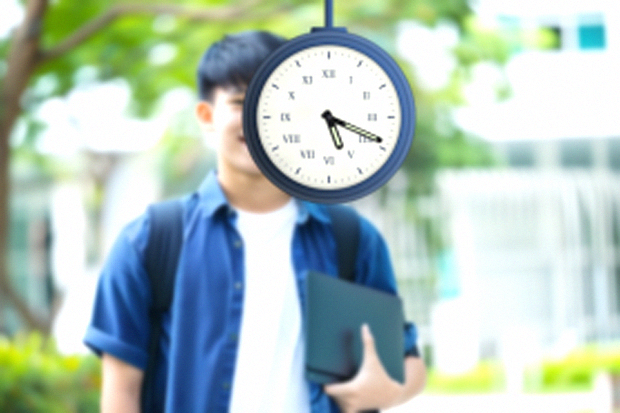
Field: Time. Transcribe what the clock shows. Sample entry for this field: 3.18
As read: 5.19
